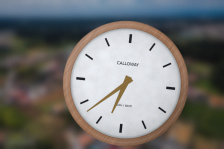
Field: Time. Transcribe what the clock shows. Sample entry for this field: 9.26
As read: 6.38
